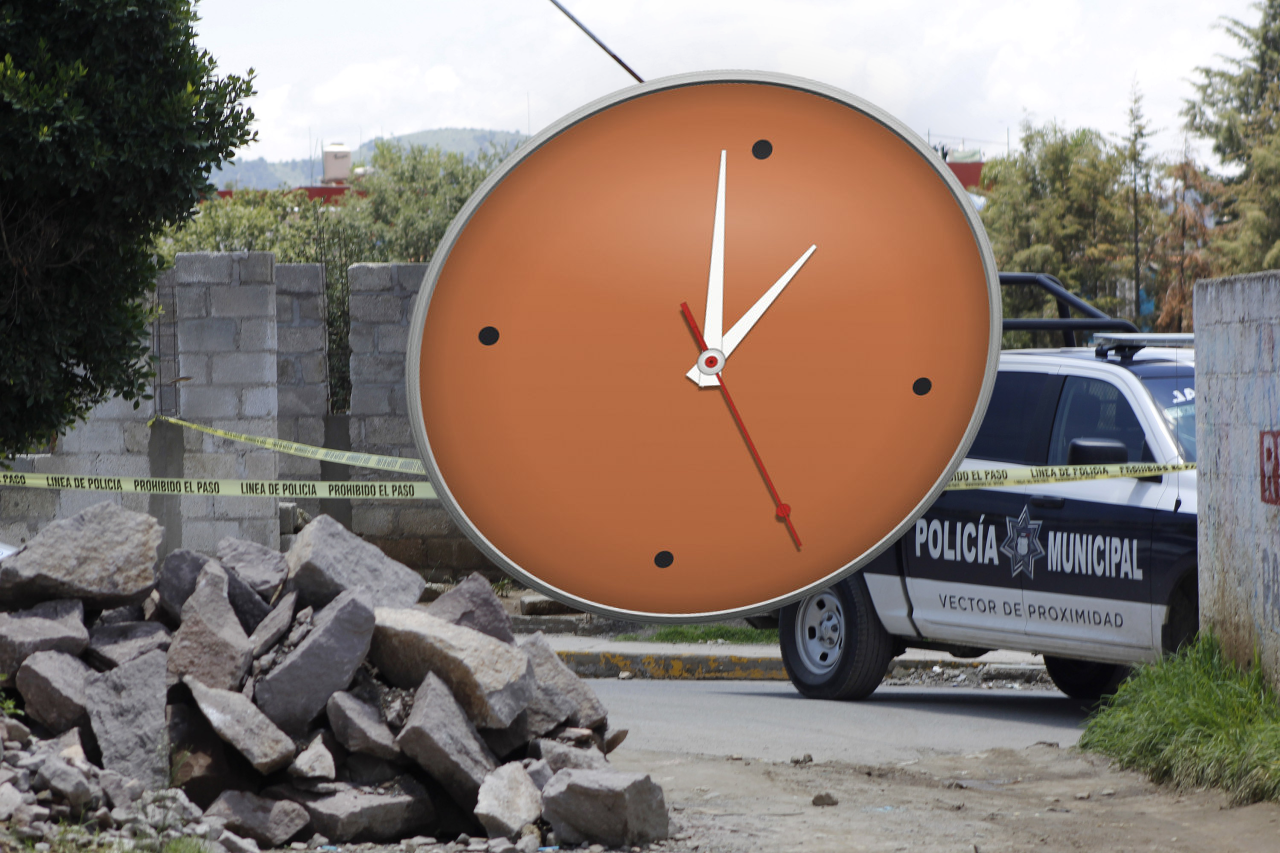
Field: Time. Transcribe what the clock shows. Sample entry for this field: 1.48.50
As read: 12.58.24
